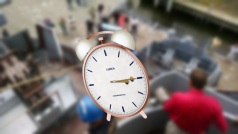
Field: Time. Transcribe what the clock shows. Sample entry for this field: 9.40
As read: 3.15
